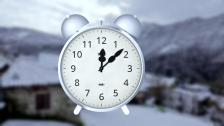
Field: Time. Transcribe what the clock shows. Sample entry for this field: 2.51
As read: 12.08
